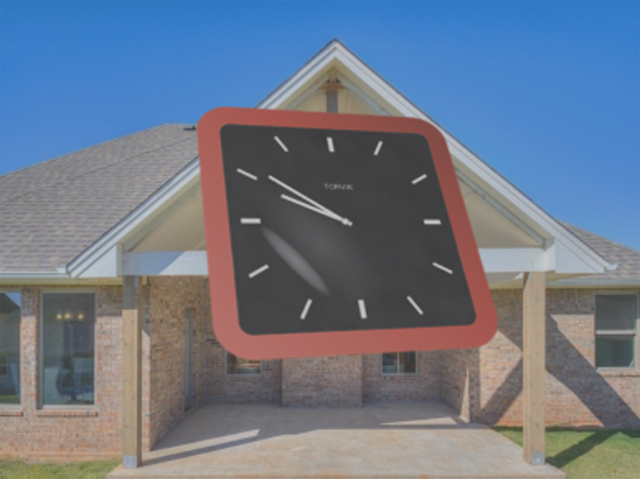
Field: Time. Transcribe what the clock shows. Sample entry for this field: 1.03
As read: 9.51
